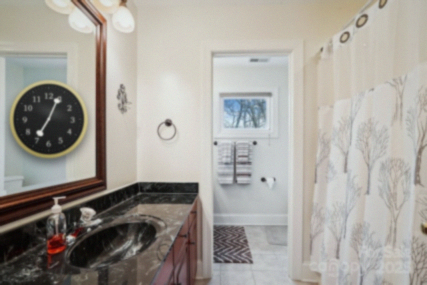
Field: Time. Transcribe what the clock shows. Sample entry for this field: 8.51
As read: 7.04
